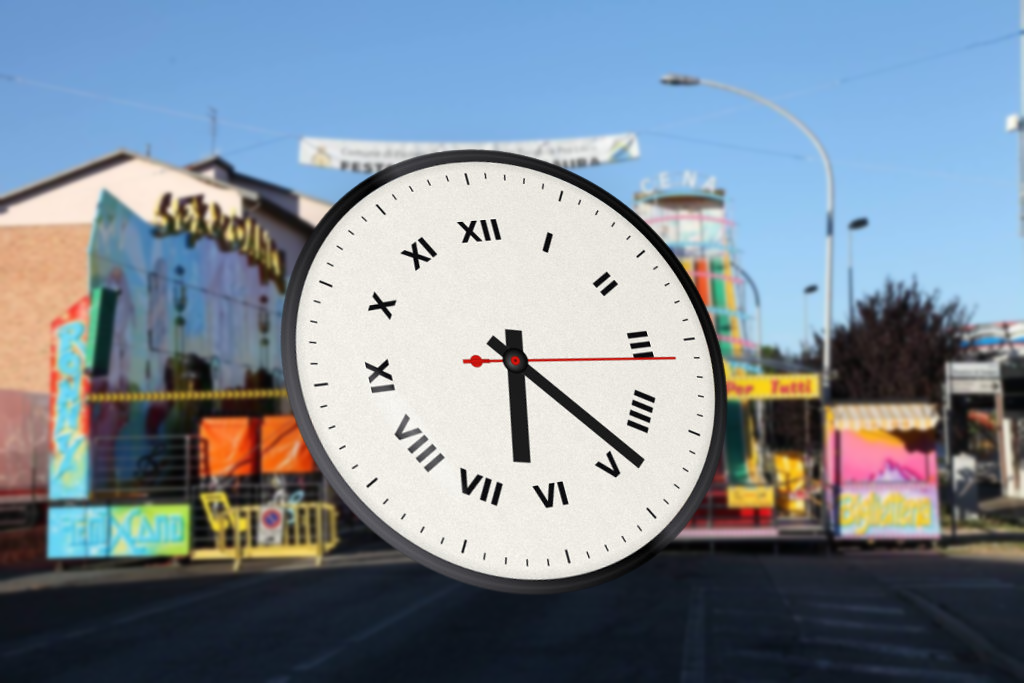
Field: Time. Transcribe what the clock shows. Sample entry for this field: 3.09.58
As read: 6.23.16
